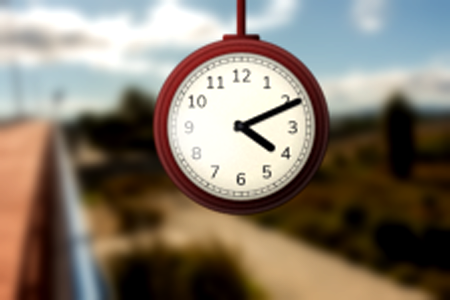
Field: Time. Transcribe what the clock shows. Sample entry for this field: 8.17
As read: 4.11
